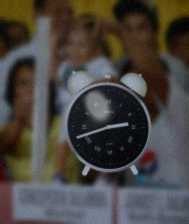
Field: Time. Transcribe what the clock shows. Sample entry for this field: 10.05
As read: 2.42
